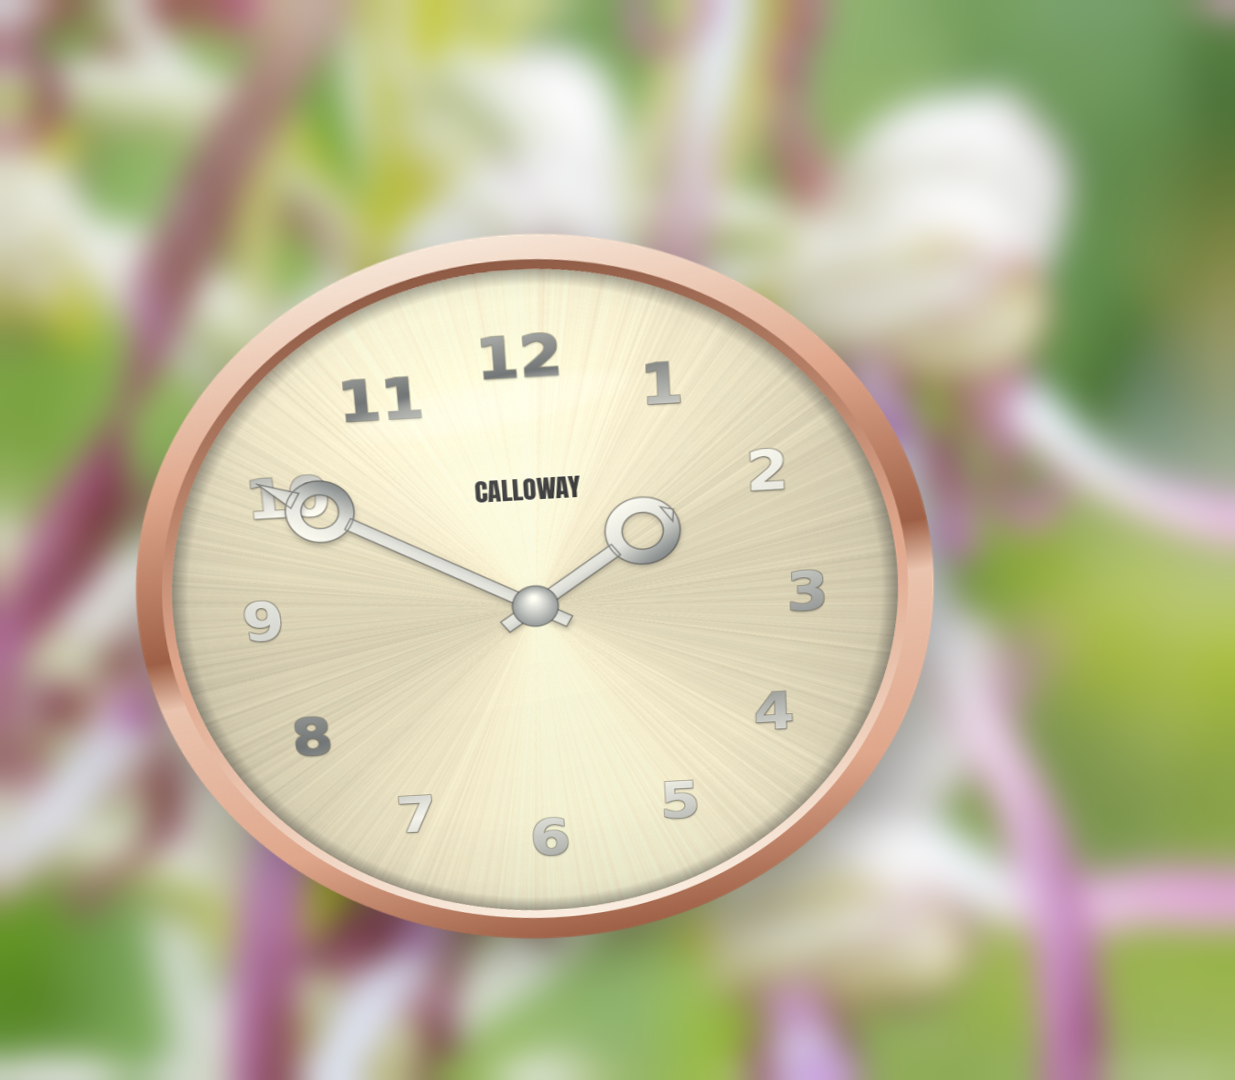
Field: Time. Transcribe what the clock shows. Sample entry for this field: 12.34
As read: 1.50
